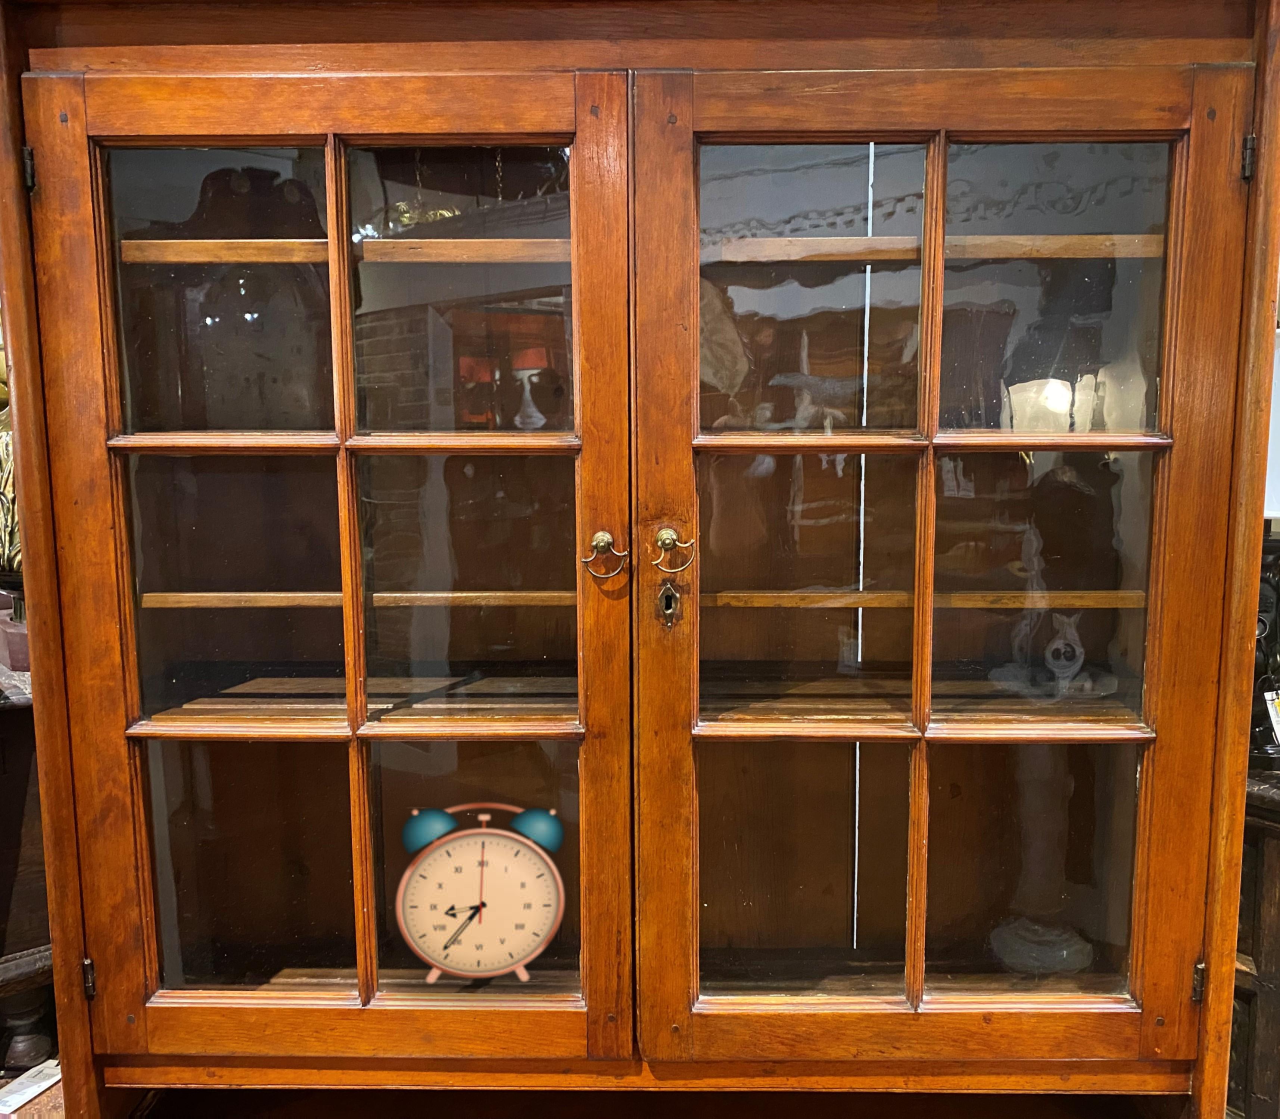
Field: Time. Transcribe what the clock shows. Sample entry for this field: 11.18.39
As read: 8.36.00
